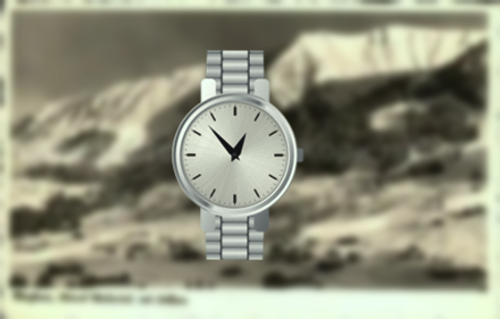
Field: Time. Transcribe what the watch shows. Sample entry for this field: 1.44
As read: 12.53
